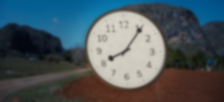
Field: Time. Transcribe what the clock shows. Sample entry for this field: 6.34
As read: 8.06
